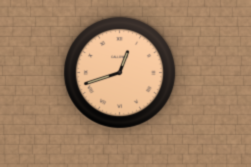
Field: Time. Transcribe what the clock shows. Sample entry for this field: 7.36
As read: 12.42
